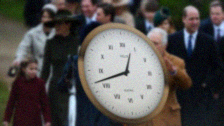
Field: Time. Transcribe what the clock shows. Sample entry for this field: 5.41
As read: 12.42
